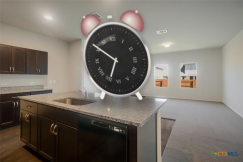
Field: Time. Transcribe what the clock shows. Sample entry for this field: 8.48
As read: 6.51
